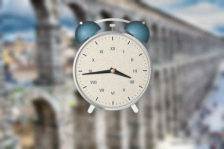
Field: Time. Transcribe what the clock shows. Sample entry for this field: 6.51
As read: 3.44
